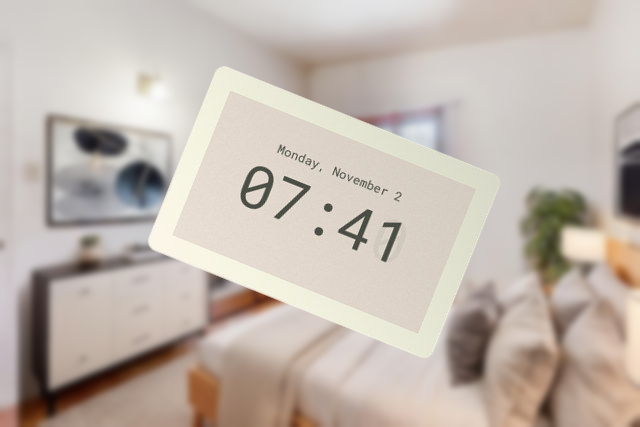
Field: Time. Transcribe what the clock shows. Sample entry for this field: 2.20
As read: 7.41
